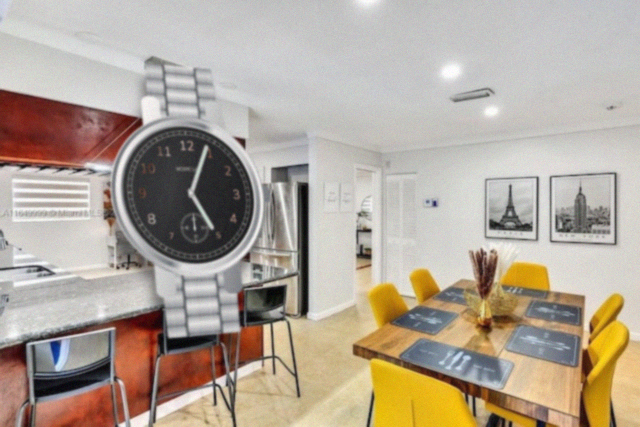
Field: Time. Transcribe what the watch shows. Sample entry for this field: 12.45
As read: 5.04
